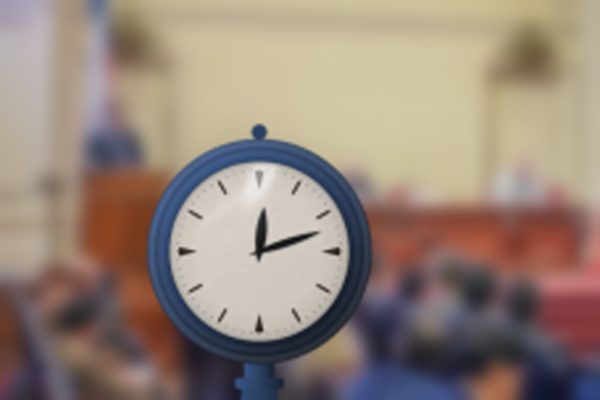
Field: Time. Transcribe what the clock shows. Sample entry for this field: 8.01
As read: 12.12
